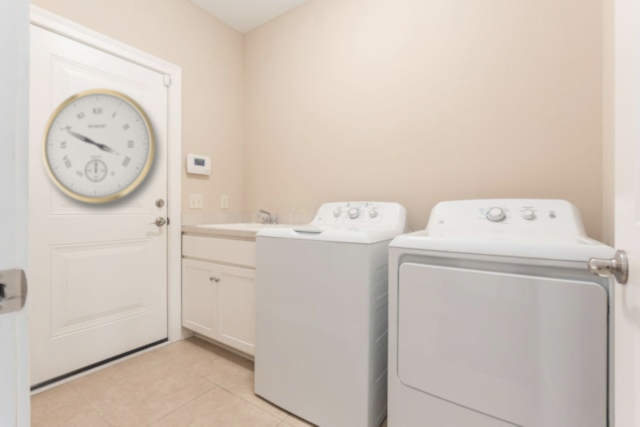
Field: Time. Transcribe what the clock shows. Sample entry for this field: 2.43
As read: 3.49
